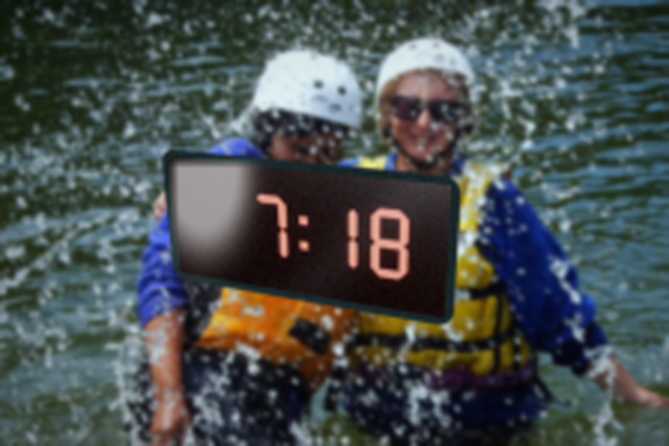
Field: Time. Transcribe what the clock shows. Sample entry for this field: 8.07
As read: 7.18
